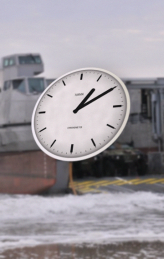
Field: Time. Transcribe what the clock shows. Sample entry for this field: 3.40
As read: 1.10
